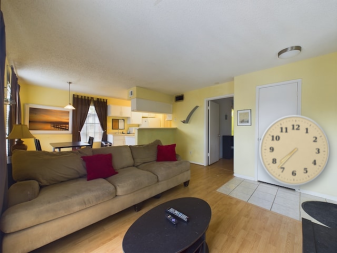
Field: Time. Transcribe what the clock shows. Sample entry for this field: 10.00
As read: 7.37
